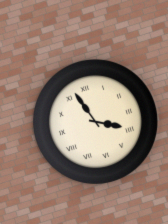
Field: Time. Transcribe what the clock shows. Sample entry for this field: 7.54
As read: 3.57
